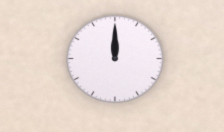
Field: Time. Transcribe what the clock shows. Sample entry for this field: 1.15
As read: 12.00
